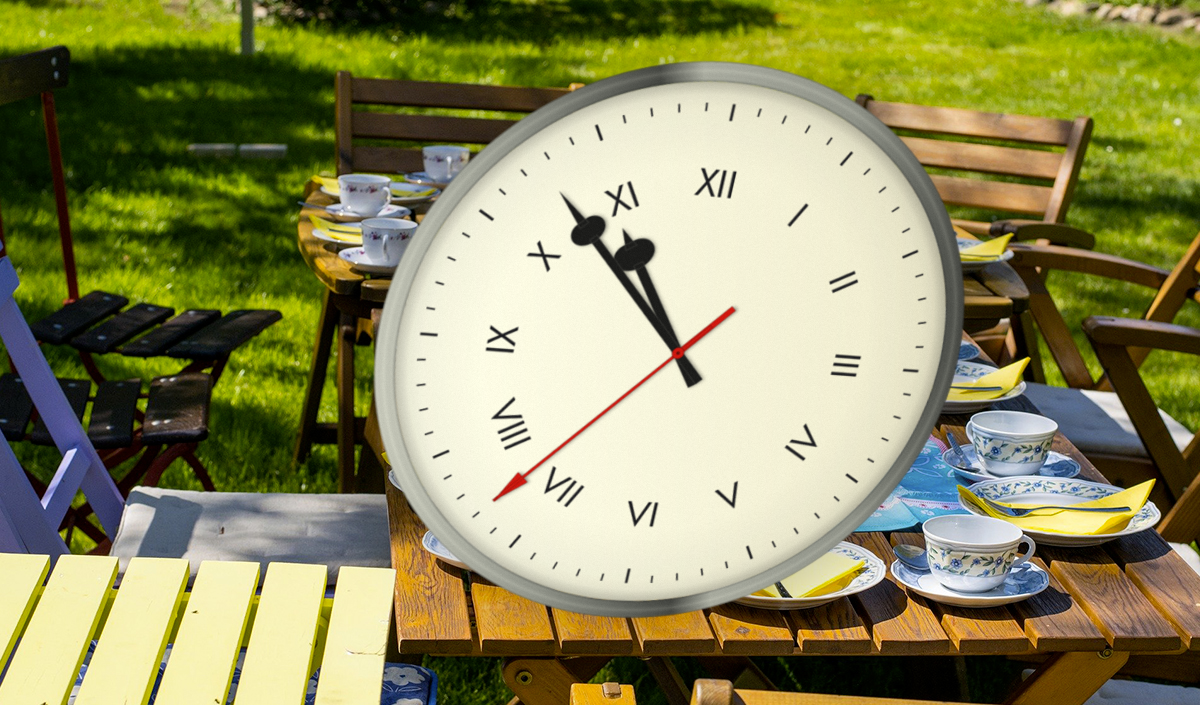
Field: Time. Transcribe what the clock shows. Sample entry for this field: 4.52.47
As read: 10.52.37
